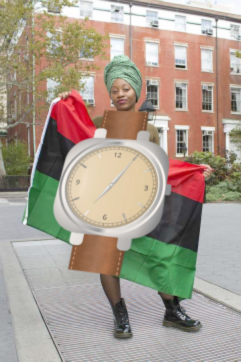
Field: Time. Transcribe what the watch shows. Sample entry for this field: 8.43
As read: 7.05
